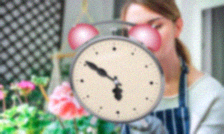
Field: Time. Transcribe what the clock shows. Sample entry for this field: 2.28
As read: 5.51
